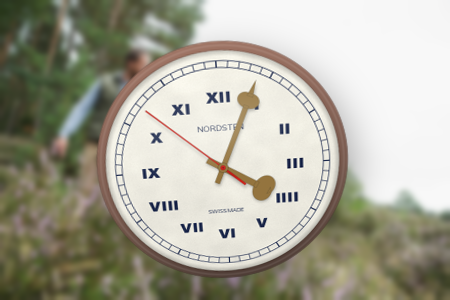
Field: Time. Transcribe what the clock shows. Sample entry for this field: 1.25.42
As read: 4.03.52
